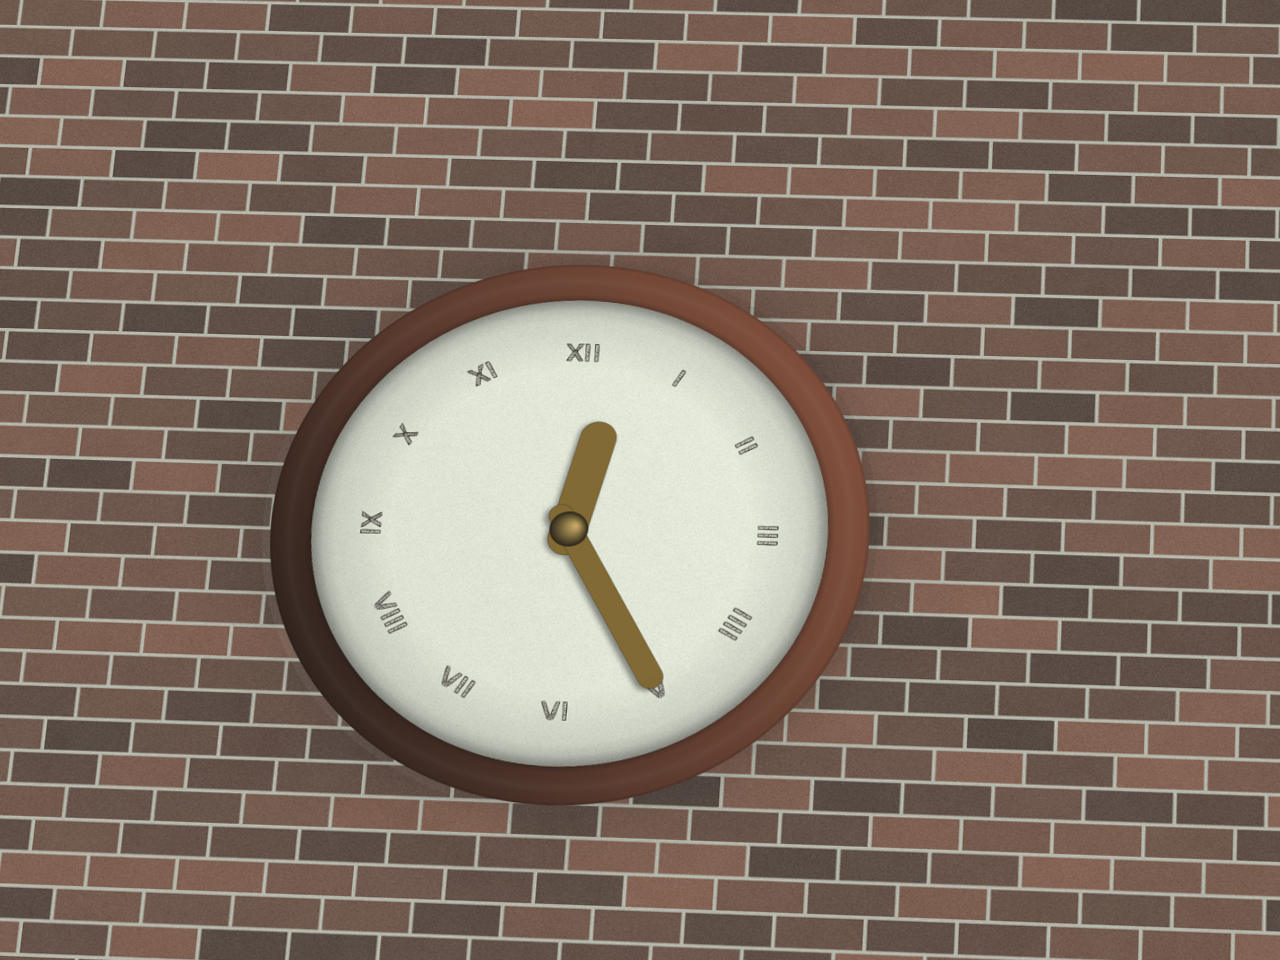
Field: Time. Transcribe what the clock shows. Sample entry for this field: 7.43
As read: 12.25
